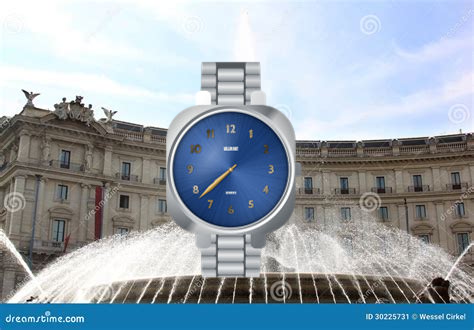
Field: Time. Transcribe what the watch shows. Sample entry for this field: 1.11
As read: 7.38
